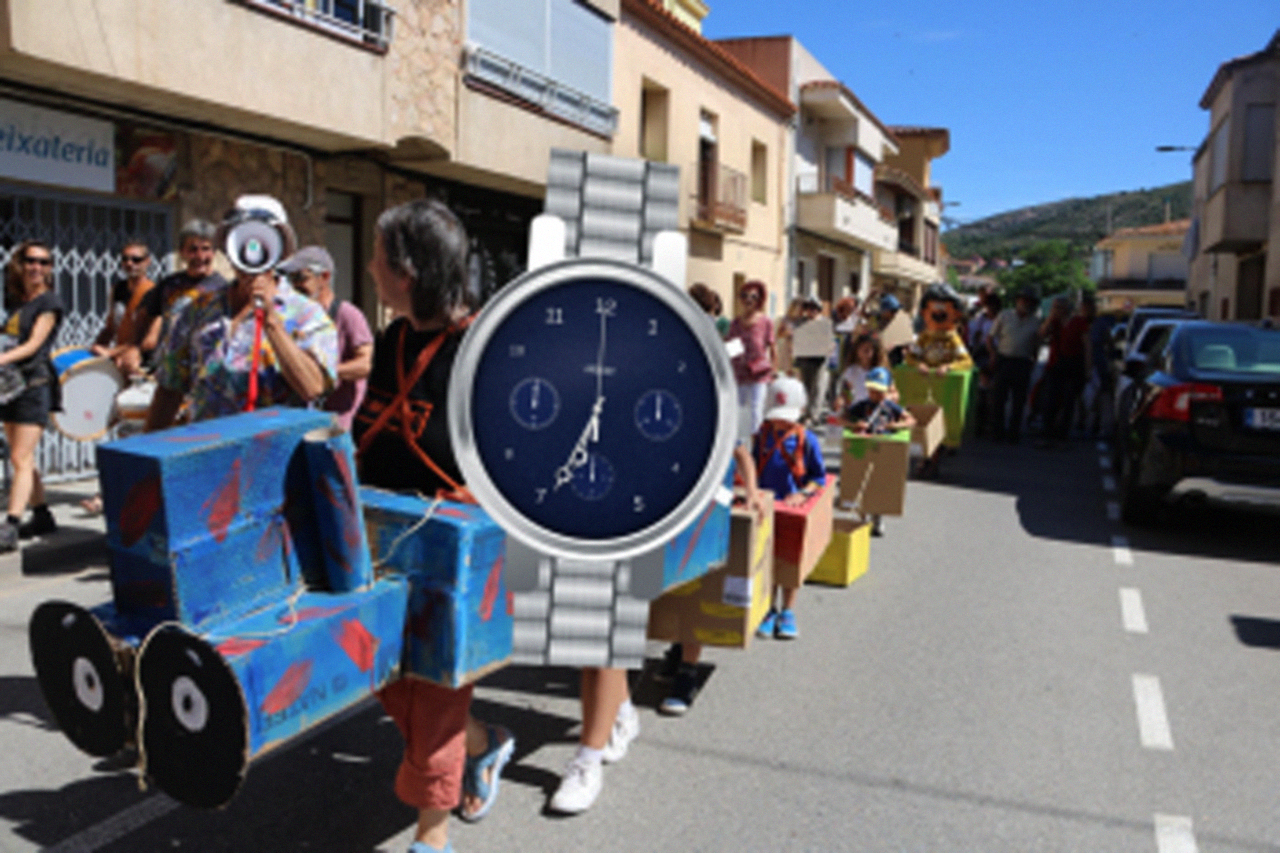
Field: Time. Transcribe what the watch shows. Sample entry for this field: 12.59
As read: 6.34
